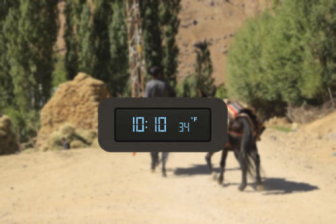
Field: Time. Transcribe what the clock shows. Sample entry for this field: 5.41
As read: 10.10
